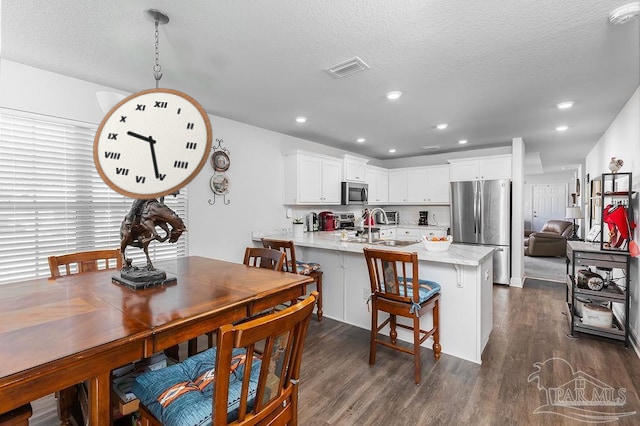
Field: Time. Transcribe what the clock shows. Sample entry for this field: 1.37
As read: 9.26
